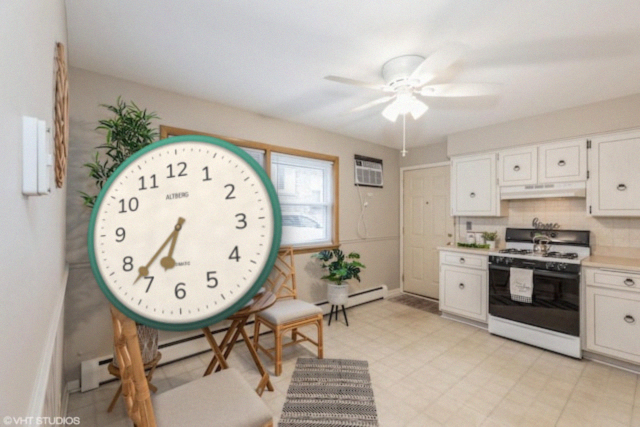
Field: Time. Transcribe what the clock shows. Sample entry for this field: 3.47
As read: 6.37
